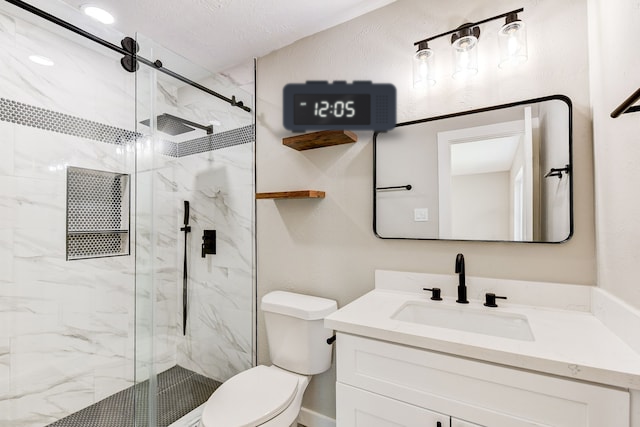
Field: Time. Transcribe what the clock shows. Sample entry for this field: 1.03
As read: 12.05
